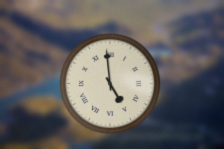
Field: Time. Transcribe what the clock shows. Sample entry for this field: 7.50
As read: 4.59
